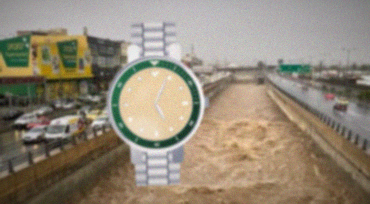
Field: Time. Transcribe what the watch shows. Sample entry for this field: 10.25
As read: 5.04
